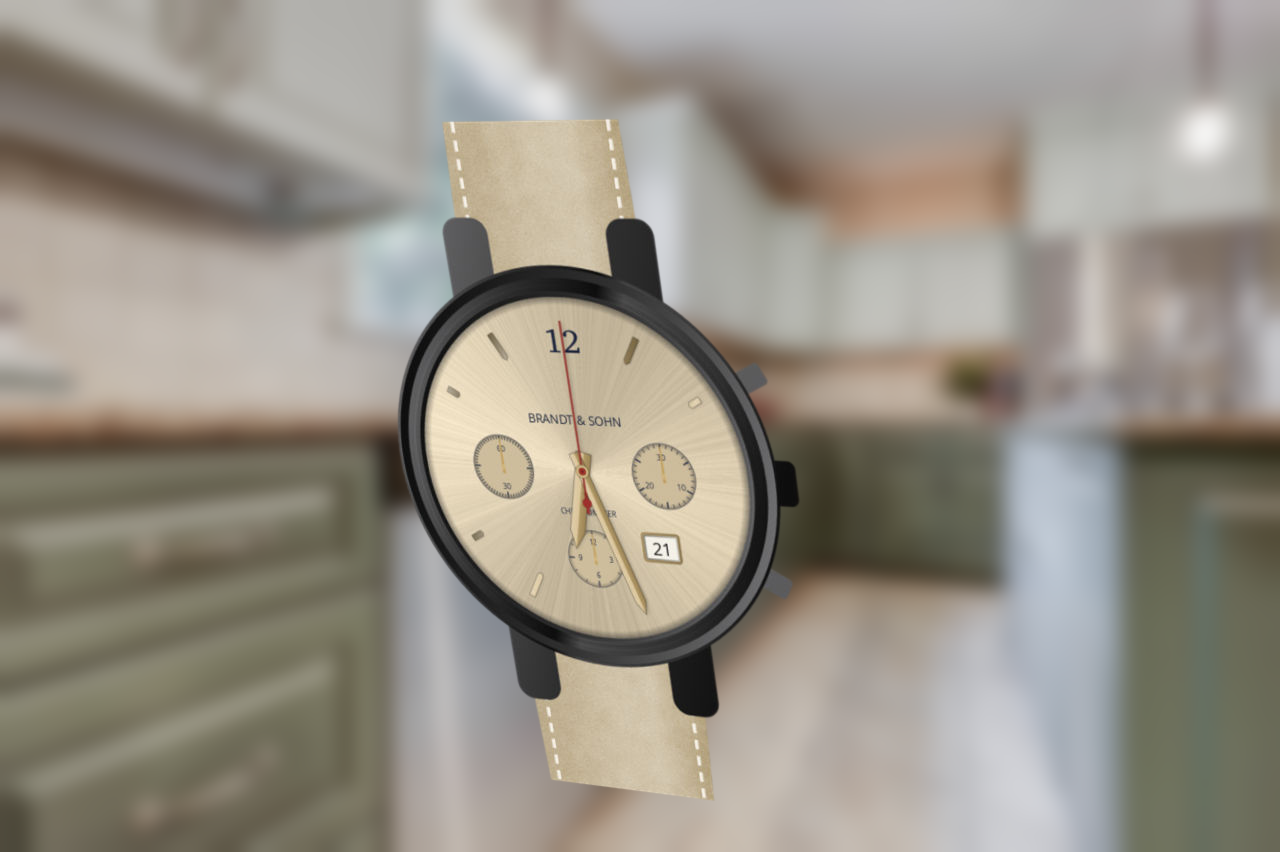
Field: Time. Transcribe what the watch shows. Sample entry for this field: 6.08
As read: 6.27
